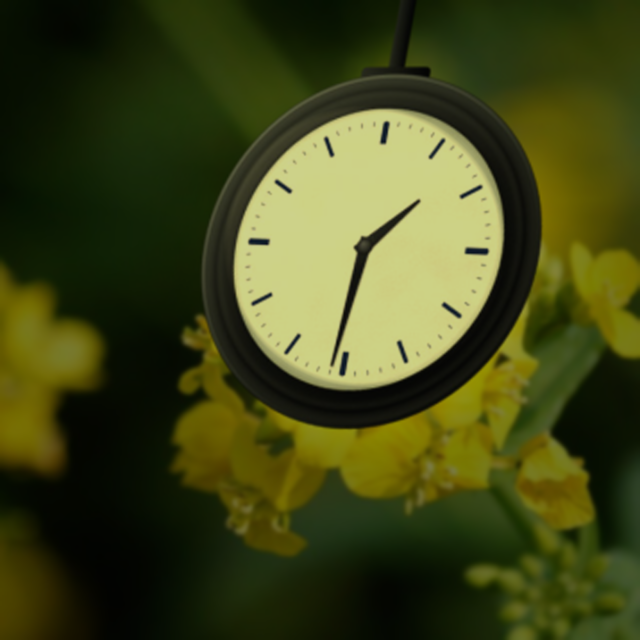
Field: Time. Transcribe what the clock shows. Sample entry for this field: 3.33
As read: 1.31
